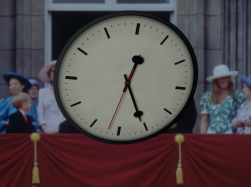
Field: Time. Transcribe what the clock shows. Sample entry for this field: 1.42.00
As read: 12.25.32
